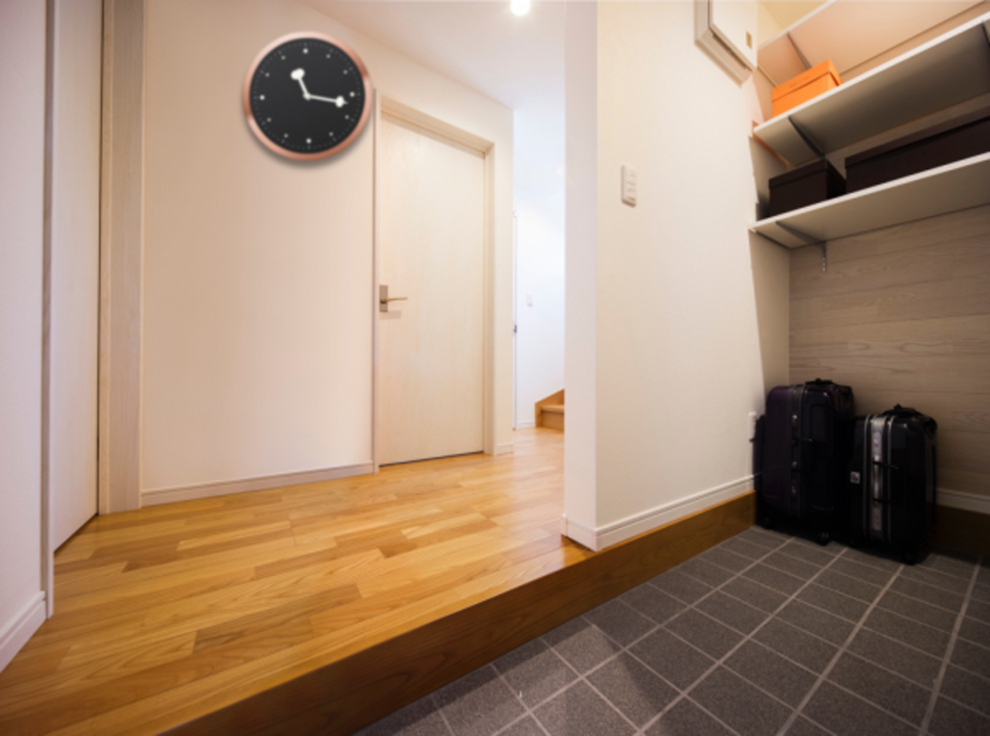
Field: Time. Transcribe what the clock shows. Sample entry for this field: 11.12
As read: 11.17
